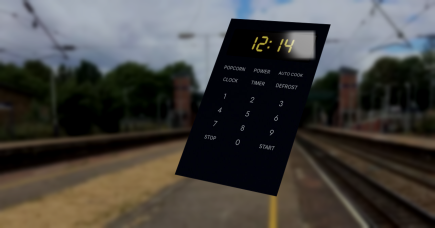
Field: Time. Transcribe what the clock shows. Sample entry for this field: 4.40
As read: 12.14
